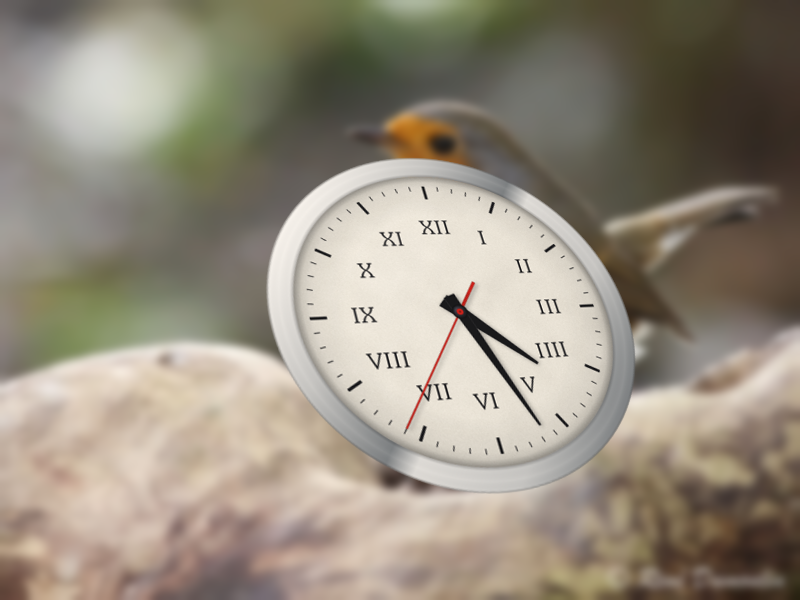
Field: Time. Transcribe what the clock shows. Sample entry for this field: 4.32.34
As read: 4.26.36
